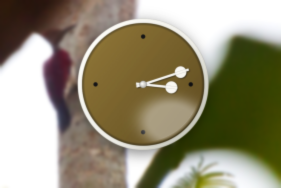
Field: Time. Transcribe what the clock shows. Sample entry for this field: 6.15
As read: 3.12
